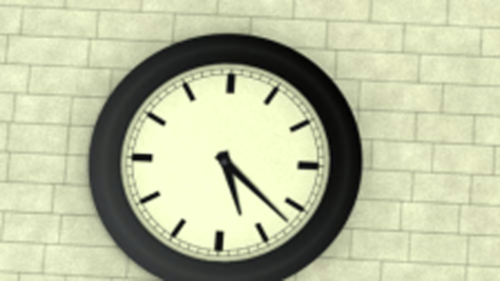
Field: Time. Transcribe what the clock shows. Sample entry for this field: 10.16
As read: 5.22
